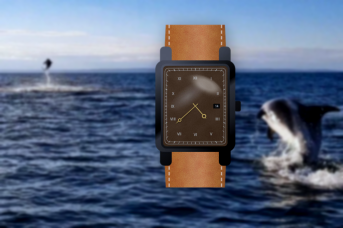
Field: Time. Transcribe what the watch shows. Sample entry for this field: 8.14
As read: 4.38
